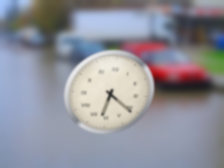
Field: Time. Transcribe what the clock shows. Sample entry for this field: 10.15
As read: 6.21
